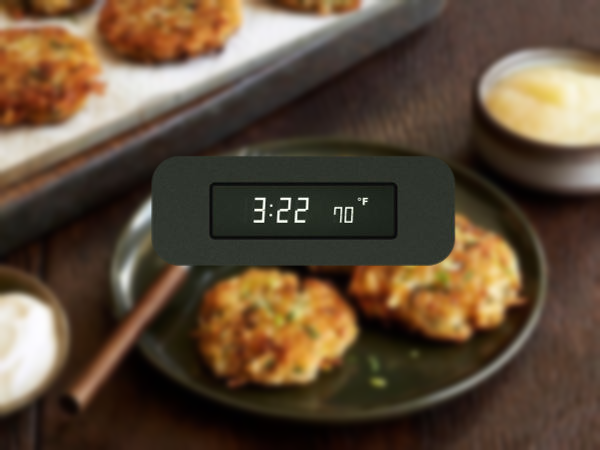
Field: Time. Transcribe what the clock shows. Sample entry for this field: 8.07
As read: 3.22
